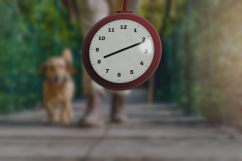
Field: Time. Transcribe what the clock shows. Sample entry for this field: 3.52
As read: 8.11
